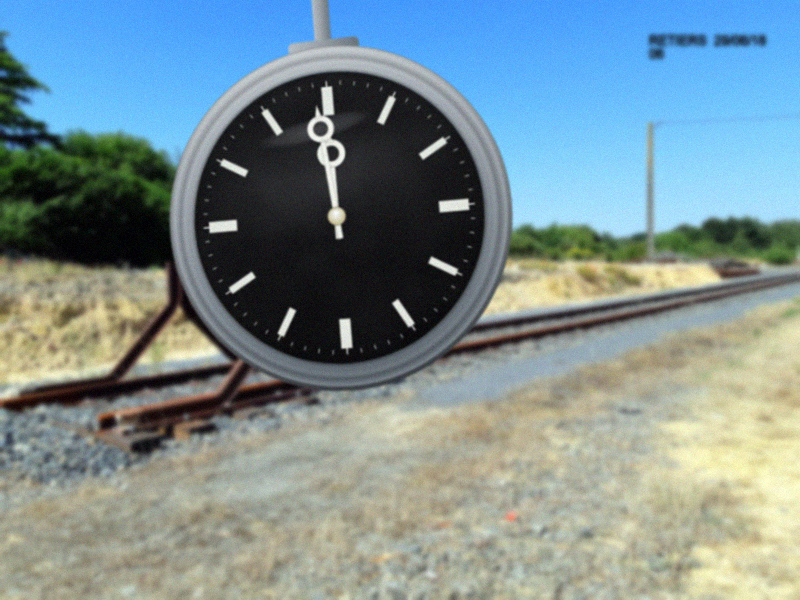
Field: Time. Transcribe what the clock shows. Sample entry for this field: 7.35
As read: 11.59
